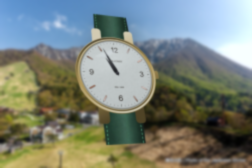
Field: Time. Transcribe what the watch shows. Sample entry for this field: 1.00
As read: 10.56
